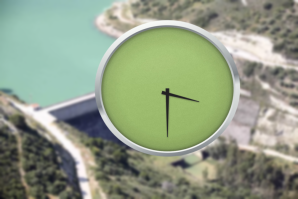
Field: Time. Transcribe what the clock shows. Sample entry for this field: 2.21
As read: 3.30
